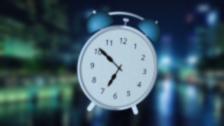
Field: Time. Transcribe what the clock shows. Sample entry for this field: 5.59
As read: 6.51
